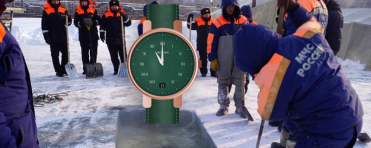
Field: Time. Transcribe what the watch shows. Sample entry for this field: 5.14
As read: 11.00
